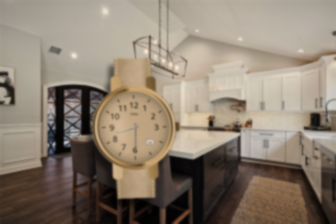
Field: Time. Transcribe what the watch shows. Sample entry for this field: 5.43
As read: 8.30
